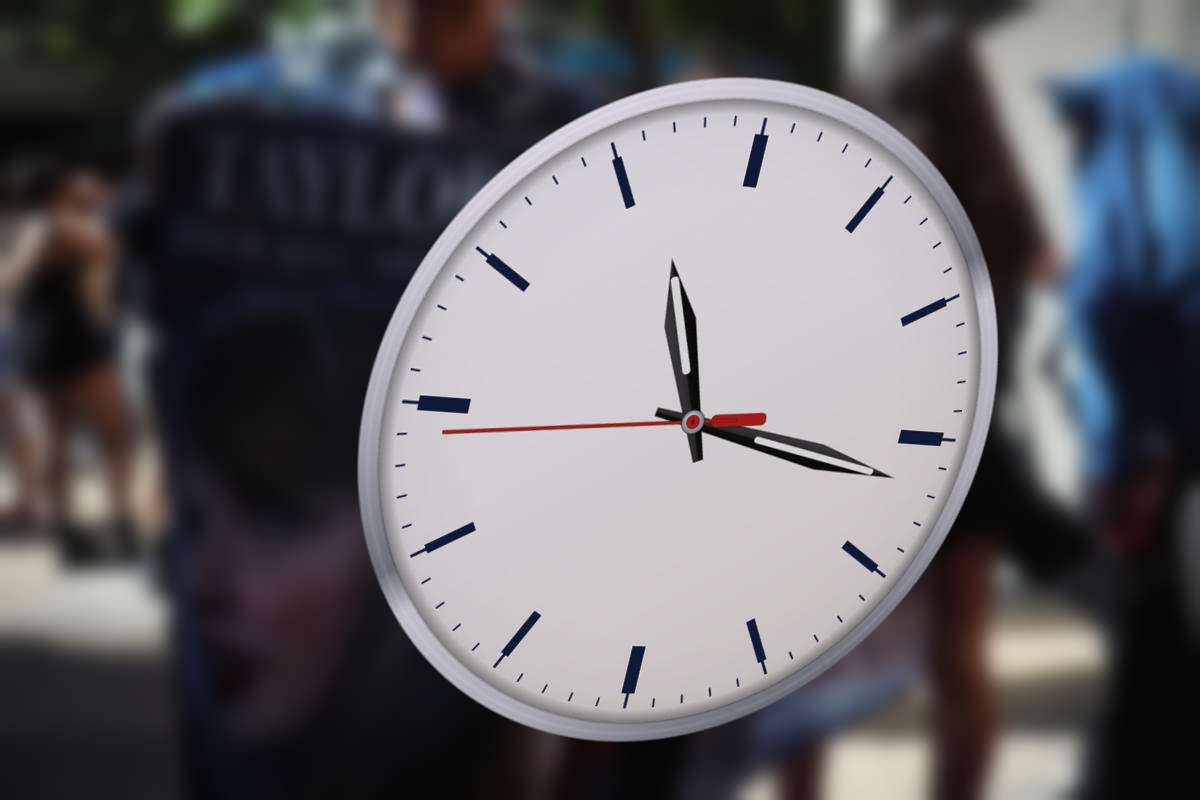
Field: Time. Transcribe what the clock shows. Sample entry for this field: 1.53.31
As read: 11.16.44
